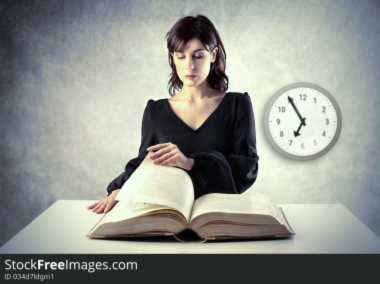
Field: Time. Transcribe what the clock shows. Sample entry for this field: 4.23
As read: 6.55
